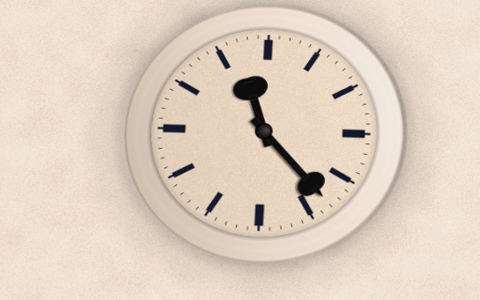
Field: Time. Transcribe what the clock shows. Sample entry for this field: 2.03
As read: 11.23
